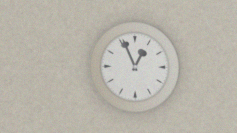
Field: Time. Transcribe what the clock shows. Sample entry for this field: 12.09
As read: 12.56
